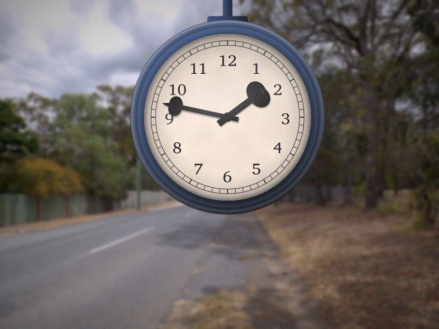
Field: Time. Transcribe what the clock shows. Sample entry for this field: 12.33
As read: 1.47
